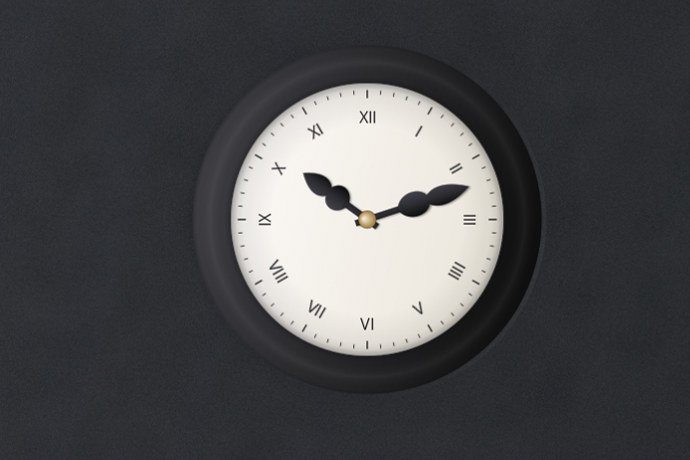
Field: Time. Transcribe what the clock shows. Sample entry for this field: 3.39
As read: 10.12
